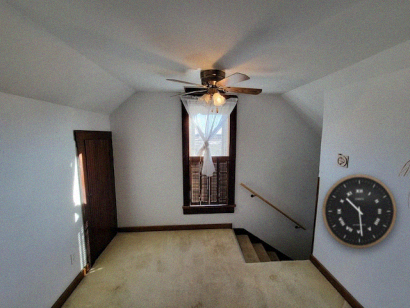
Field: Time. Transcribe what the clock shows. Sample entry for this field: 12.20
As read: 10.29
